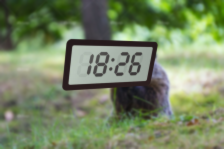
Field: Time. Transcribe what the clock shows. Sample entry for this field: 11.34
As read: 18.26
